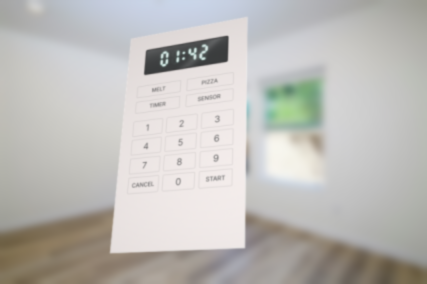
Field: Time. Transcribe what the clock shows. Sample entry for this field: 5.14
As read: 1.42
